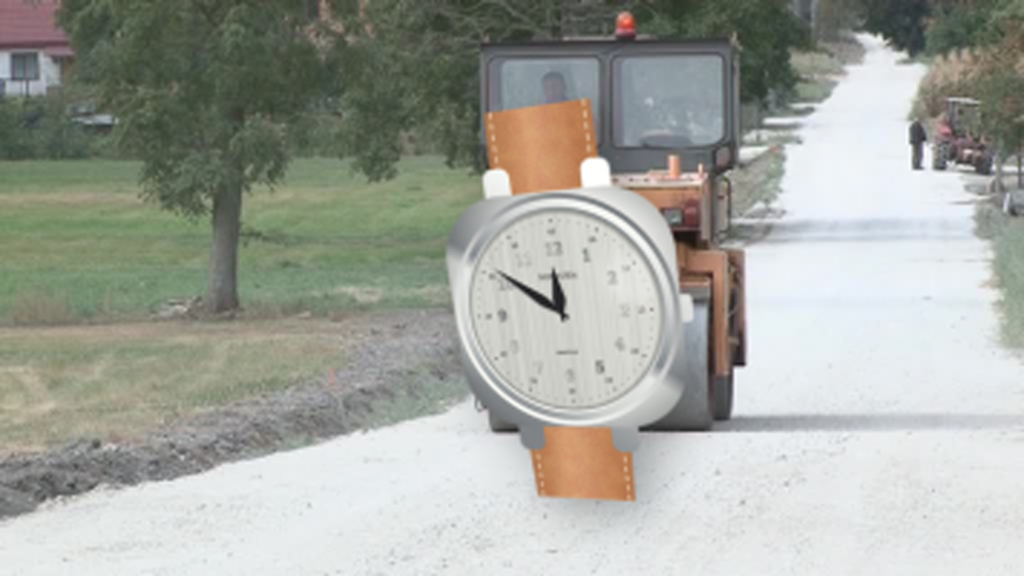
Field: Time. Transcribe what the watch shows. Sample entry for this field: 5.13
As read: 11.51
